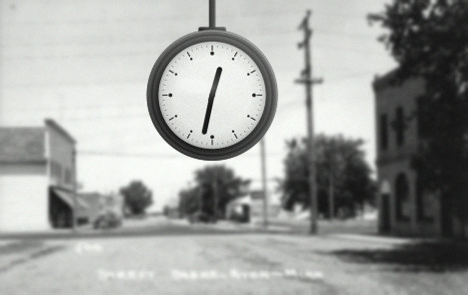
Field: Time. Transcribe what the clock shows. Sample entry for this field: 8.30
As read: 12.32
